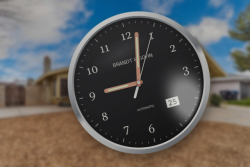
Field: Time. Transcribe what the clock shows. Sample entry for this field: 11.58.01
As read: 9.02.05
